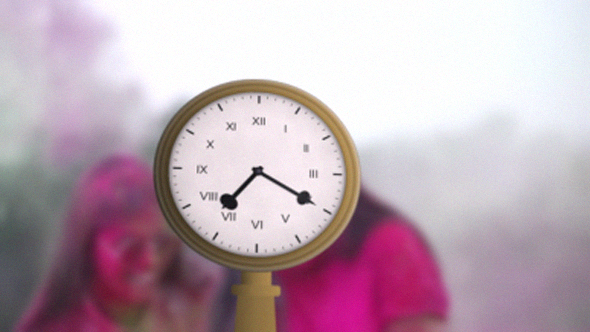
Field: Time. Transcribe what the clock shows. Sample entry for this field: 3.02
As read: 7.20
